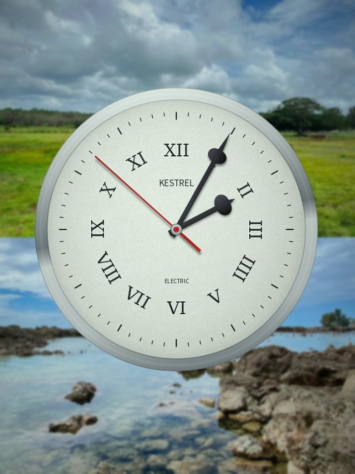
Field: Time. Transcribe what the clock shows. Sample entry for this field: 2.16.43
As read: 2.04.52
